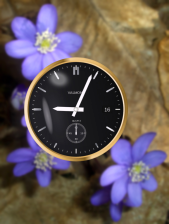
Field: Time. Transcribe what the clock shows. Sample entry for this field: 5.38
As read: 9.04
